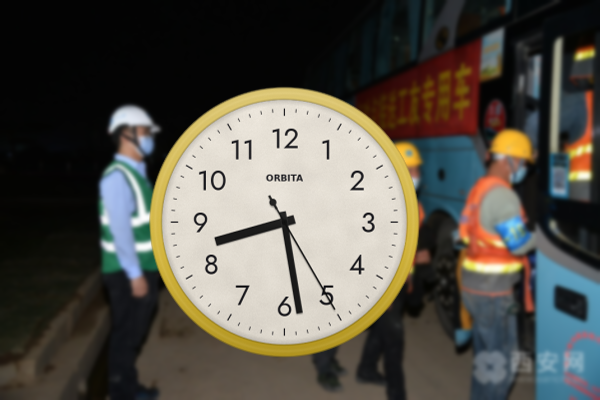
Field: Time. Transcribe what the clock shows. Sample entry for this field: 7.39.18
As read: 8.28.25
